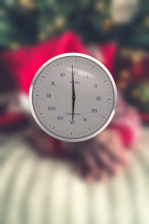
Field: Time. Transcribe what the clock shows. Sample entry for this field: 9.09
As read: 5.59
